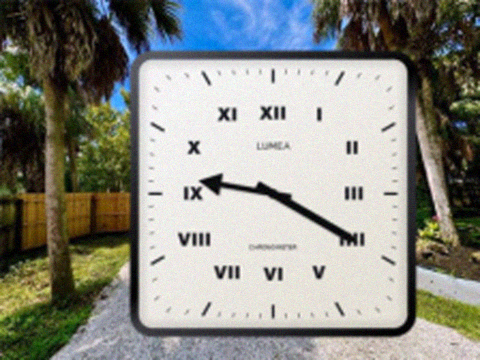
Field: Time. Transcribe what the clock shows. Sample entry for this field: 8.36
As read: 9.20
